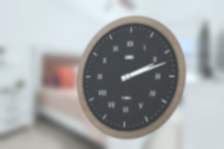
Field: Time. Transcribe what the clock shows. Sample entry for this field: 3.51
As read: 2.12
